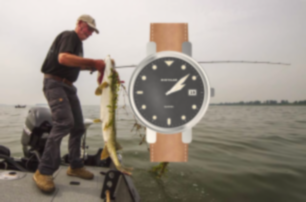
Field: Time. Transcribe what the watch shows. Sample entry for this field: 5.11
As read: 2.08
